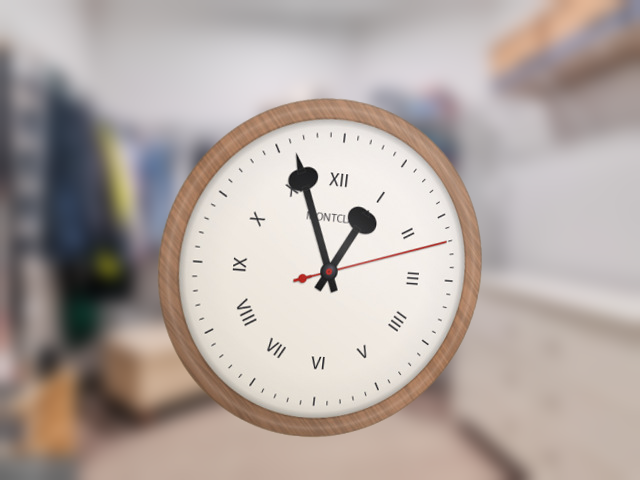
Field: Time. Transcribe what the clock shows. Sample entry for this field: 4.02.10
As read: 12.56.12
